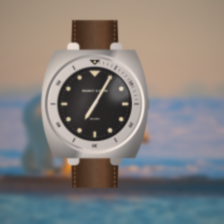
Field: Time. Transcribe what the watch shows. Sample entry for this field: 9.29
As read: 7.05
